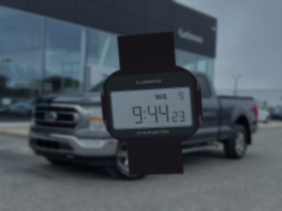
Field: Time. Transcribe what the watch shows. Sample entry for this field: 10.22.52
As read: 9.44.23
